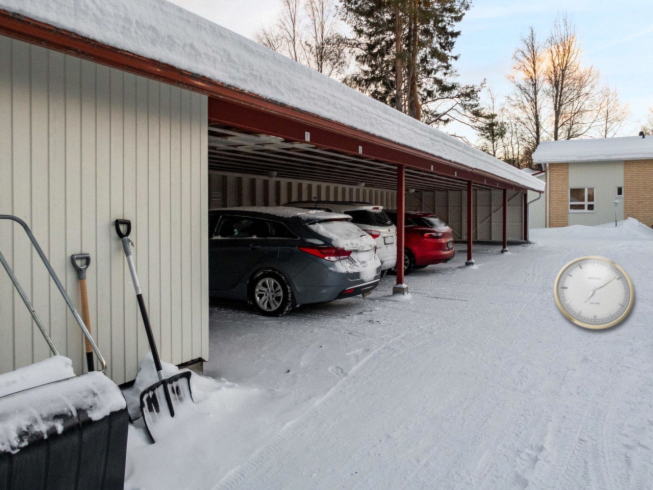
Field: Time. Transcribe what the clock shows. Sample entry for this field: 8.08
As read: 7.09
